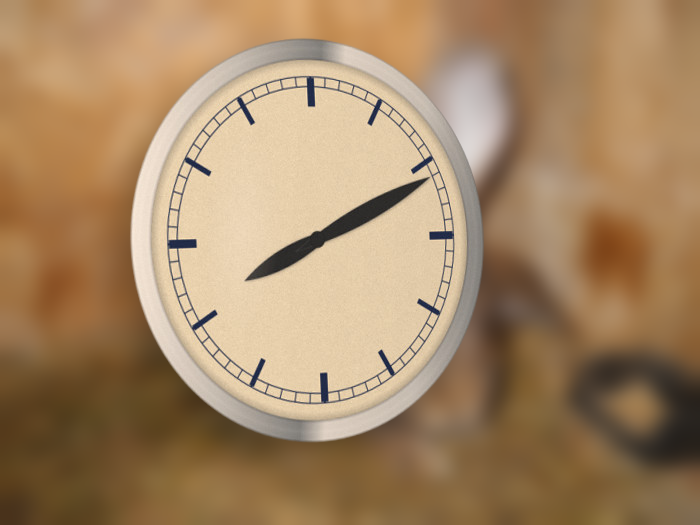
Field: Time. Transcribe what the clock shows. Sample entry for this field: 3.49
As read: 8.11
